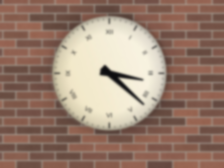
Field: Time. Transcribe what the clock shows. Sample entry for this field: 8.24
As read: 3.22
